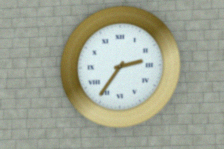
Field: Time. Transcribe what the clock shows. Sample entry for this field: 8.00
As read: 2.36
